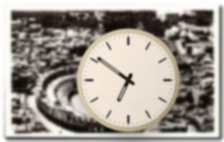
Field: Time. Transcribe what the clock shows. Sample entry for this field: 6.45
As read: 6.51
